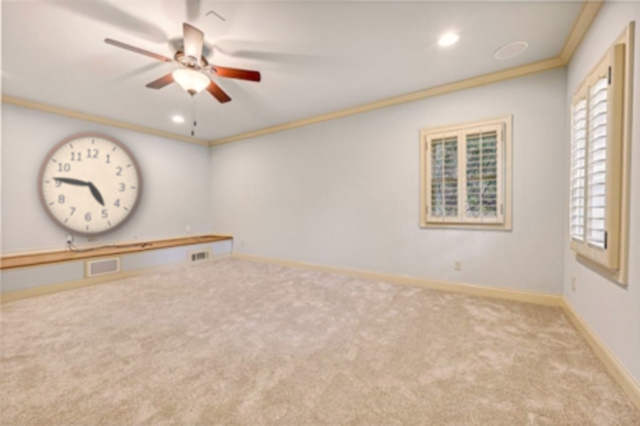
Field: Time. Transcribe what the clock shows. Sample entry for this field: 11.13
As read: 4.46
